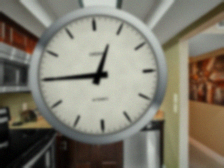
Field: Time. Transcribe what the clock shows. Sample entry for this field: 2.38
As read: 12.45
